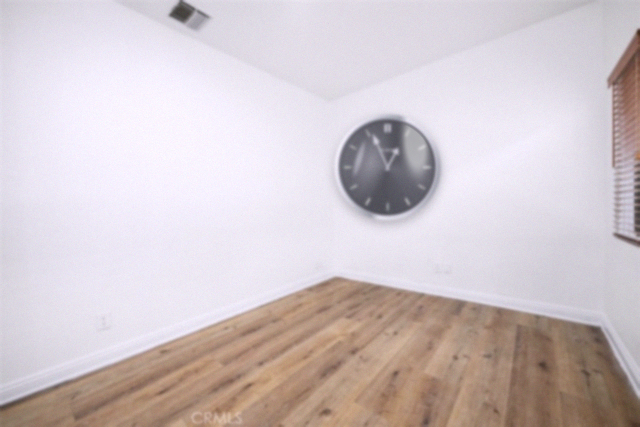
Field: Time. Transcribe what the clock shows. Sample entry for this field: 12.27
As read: 12.56
